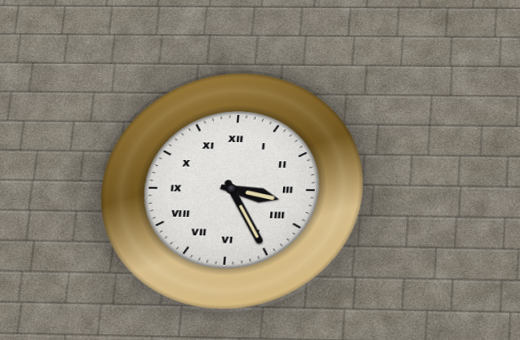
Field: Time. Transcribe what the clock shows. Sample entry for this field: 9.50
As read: 3.25
